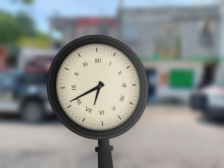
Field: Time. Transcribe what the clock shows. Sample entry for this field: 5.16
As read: 6.41
